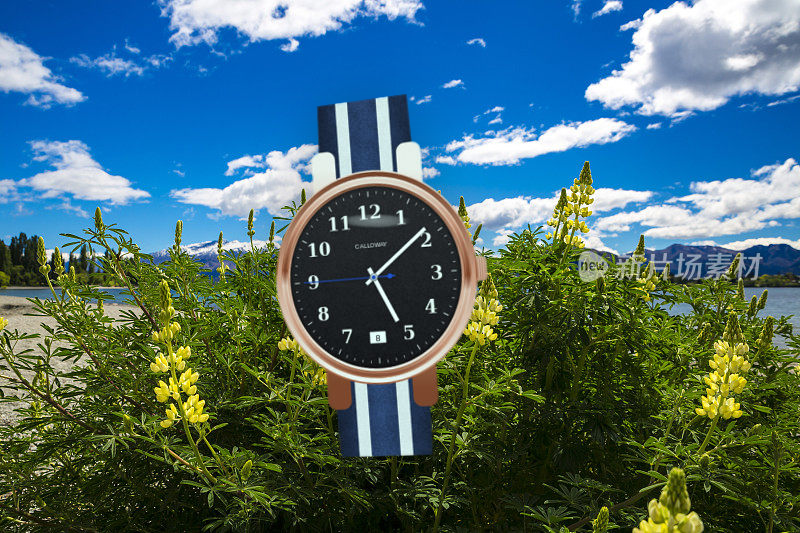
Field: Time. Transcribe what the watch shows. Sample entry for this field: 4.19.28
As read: 5.08.45
